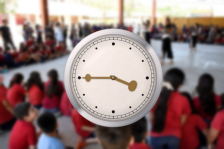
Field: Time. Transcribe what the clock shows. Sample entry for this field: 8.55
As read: 3.45
